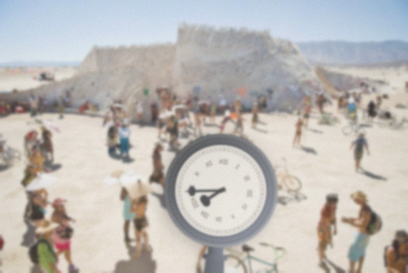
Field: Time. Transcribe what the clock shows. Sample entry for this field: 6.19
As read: 7.44
